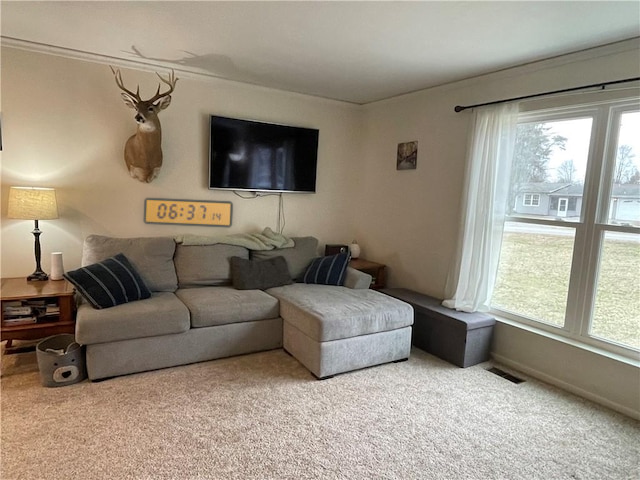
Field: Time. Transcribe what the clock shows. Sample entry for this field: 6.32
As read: 6.37
